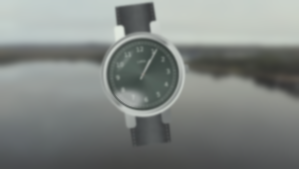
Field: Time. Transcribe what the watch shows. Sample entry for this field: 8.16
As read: 1.06
